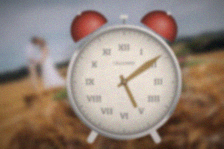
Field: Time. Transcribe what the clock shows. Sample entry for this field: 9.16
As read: 5.09
